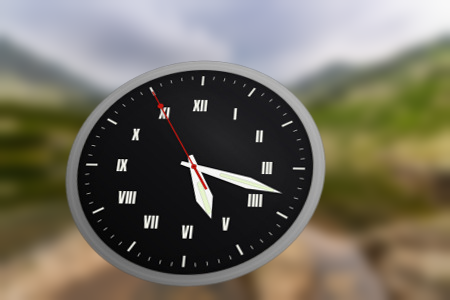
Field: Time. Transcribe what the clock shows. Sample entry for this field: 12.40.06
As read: 5.17.55
